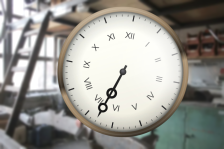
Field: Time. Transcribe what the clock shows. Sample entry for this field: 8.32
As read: 6.33
